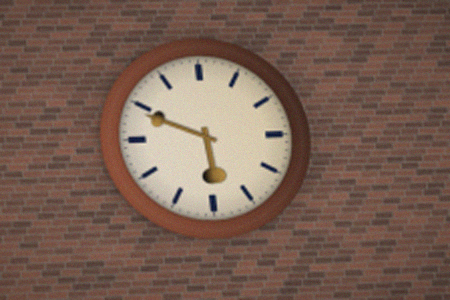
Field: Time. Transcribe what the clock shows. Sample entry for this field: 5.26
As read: 5.49
